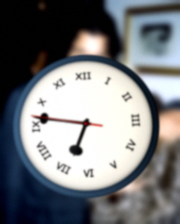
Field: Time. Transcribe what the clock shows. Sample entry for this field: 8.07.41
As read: 6.46.47
